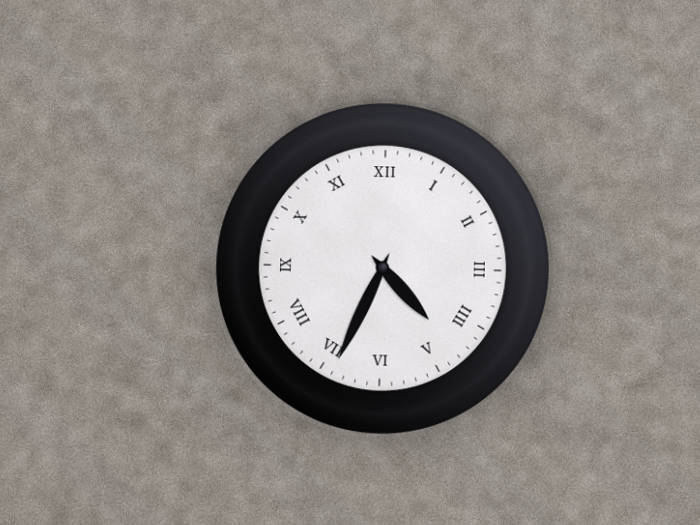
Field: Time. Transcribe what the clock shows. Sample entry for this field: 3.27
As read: 4.34
